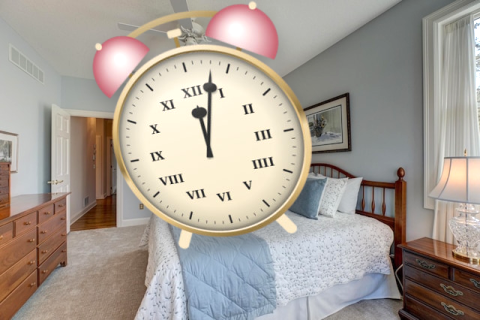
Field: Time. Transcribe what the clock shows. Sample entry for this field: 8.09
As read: 12.03
